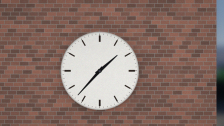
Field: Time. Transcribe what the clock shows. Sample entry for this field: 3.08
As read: 1.37
